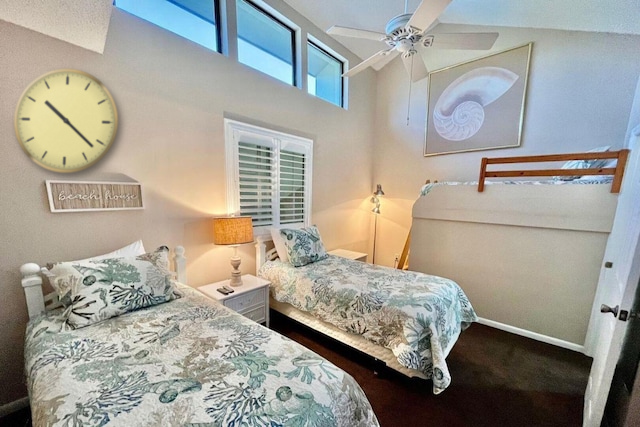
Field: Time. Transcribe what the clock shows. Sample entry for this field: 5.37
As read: 10.22
